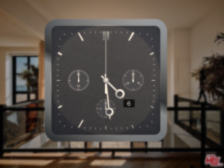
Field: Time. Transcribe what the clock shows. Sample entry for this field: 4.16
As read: 4.29
